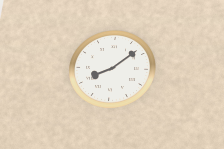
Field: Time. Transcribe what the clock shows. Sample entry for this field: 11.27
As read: 8.08
